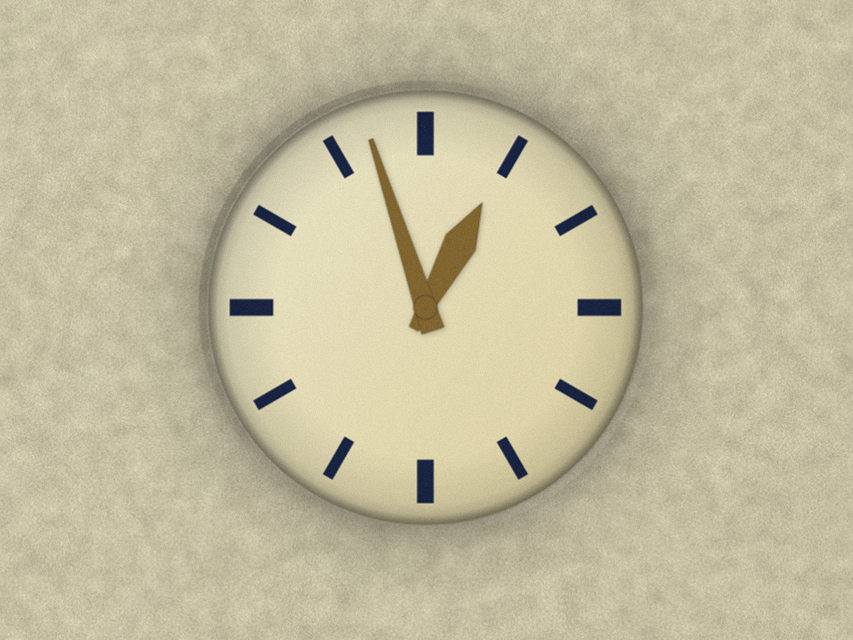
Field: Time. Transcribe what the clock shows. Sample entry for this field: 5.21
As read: 12.57
